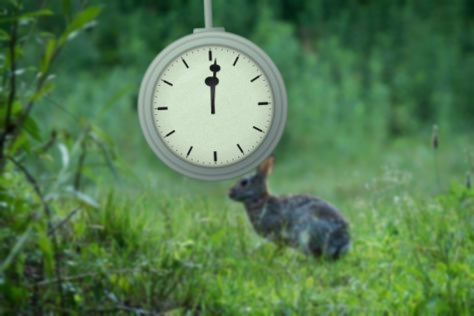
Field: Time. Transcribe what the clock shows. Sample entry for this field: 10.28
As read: 12.01
